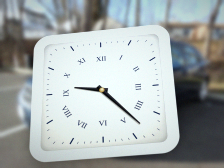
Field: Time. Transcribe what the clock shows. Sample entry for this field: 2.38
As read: 9.23
